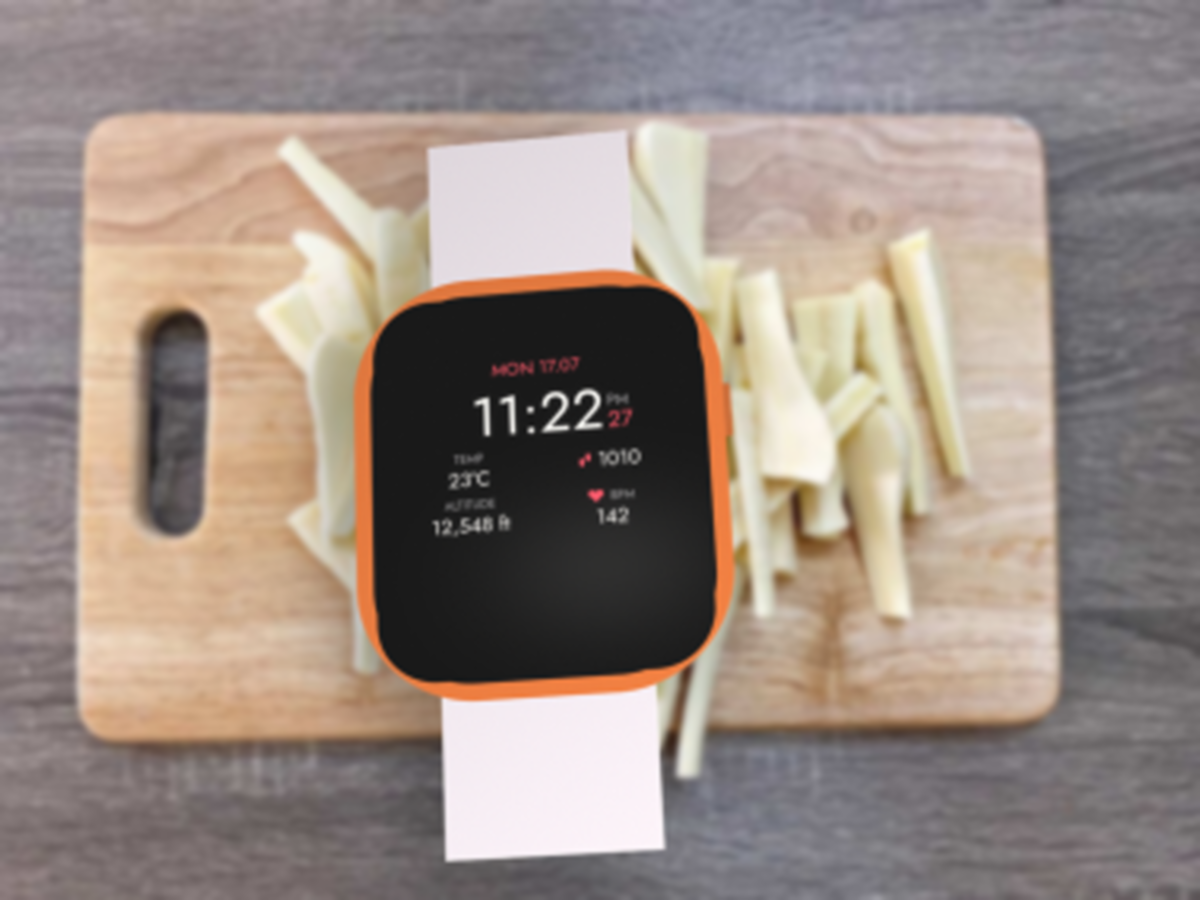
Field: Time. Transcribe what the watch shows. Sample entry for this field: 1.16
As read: 11.22
